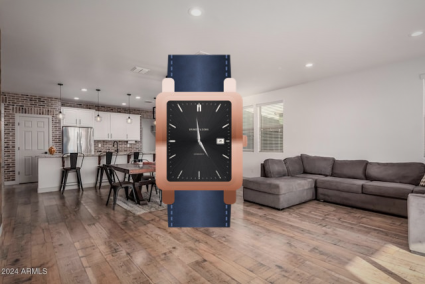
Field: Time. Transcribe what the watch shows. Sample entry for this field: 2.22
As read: 4.59
